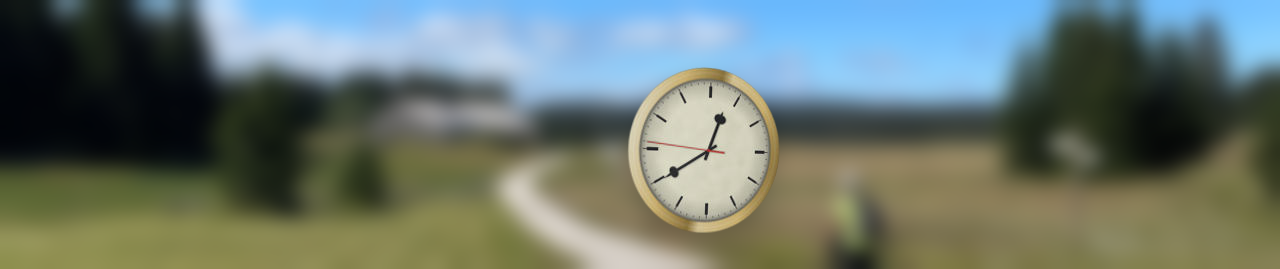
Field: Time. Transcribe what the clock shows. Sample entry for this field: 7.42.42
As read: 12.39.46
